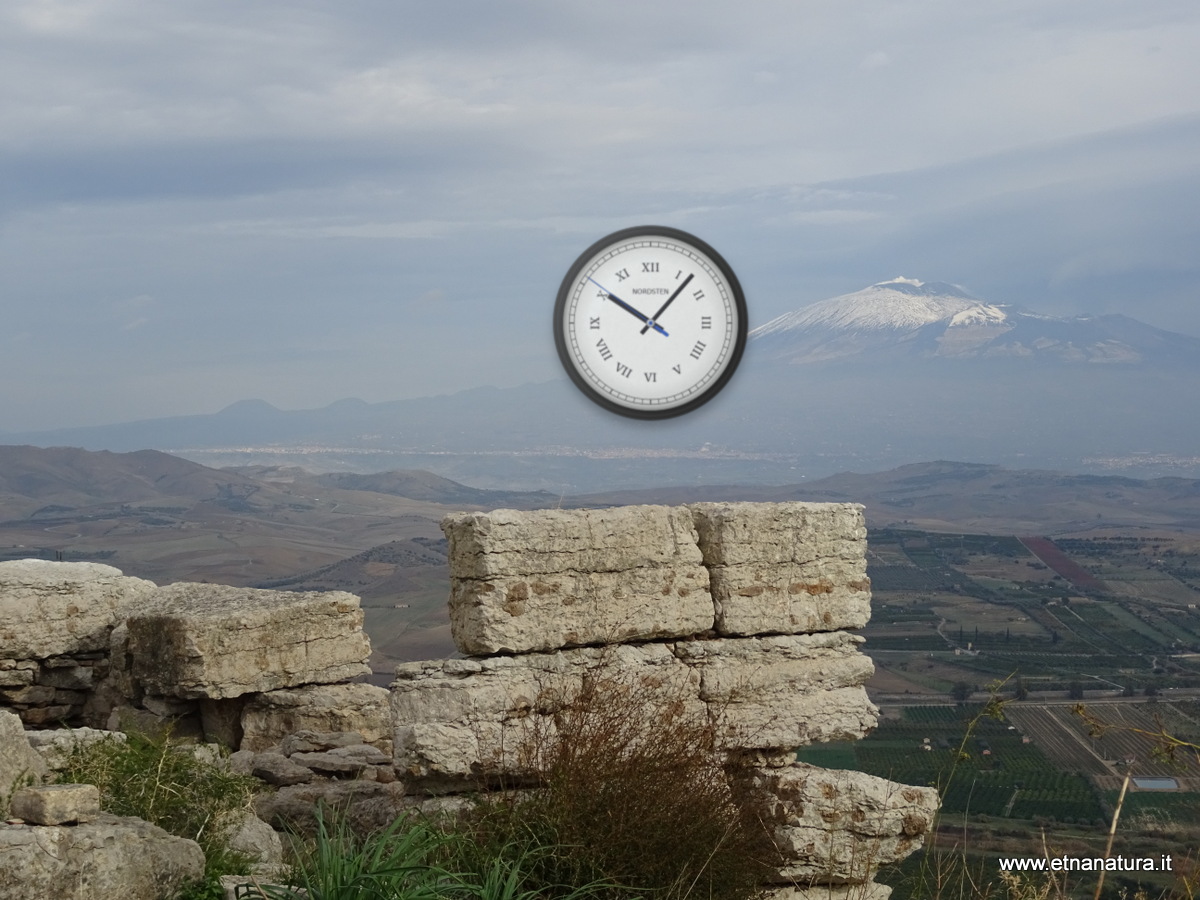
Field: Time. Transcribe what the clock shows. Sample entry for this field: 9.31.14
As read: 10.06.51
